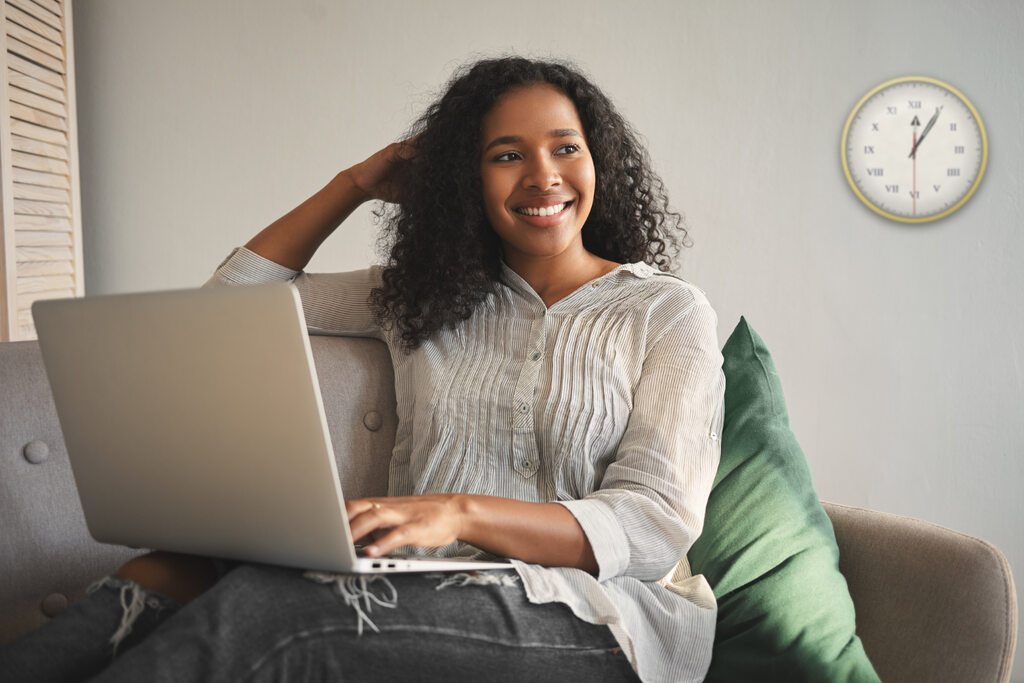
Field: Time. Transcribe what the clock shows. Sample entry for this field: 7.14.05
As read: 12.05.30
